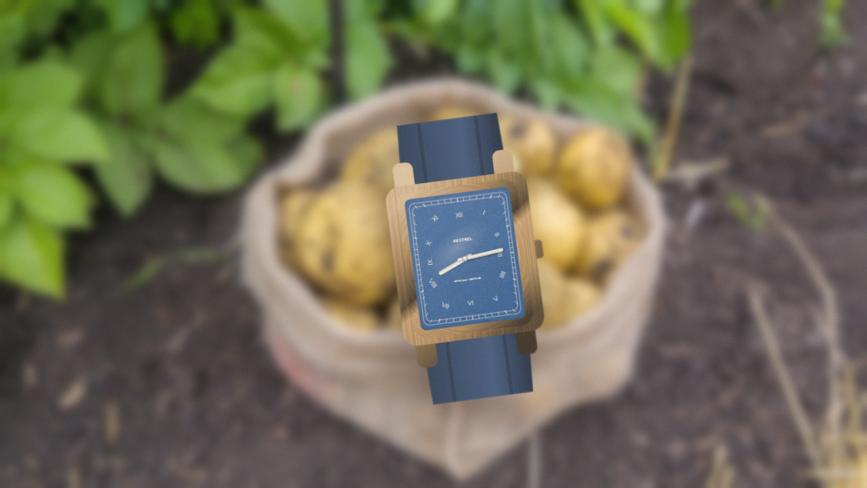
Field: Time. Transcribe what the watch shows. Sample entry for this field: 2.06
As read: 8.14
